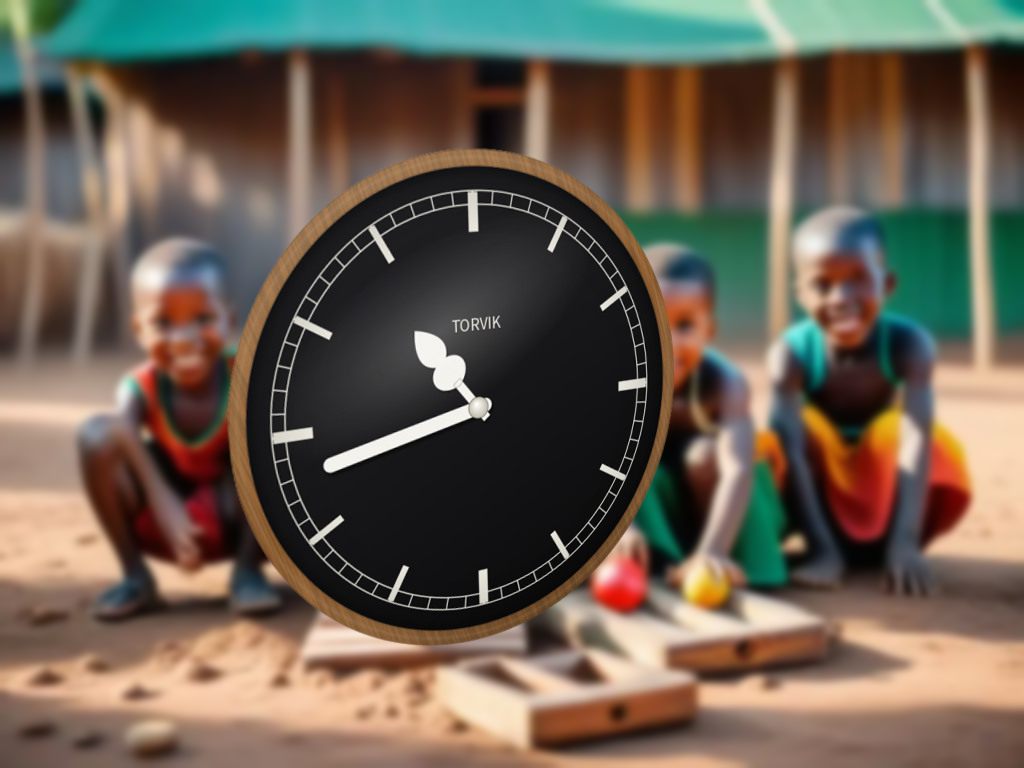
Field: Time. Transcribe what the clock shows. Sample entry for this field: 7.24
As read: 10.43
